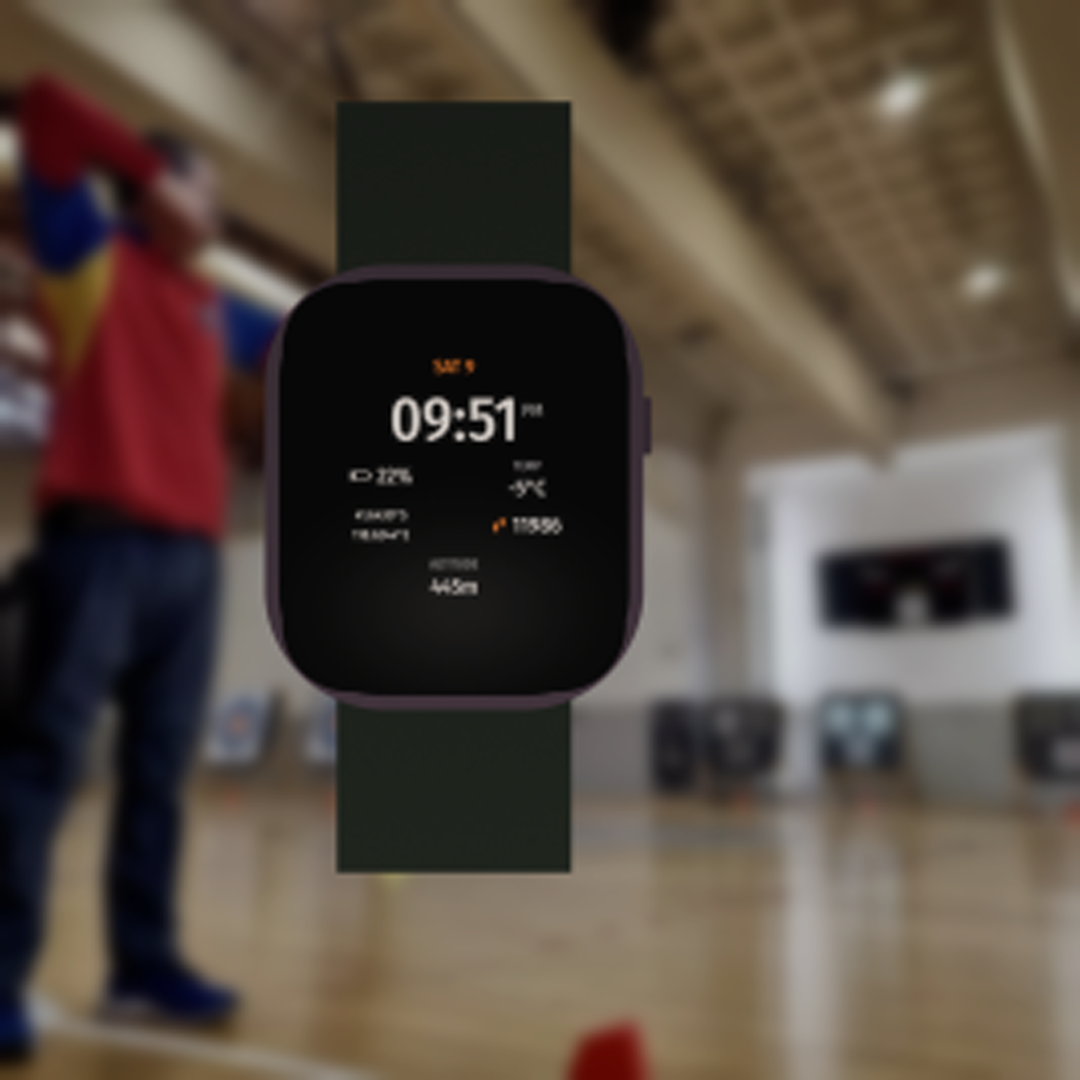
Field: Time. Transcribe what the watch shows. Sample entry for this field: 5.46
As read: 9.51
